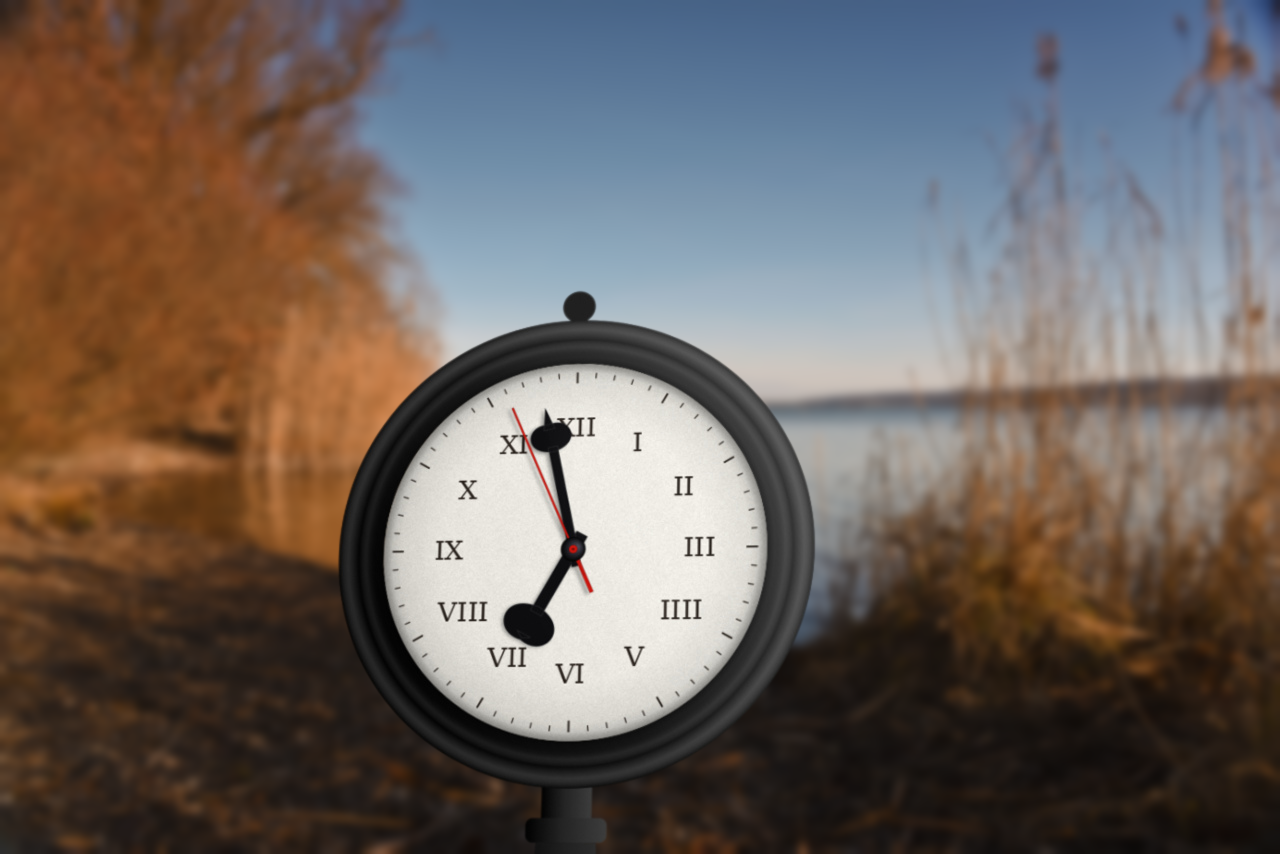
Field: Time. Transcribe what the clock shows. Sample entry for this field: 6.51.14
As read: 6.57.56
